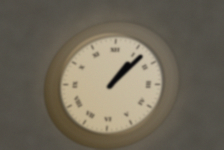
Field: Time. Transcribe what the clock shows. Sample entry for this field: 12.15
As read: 1.07
